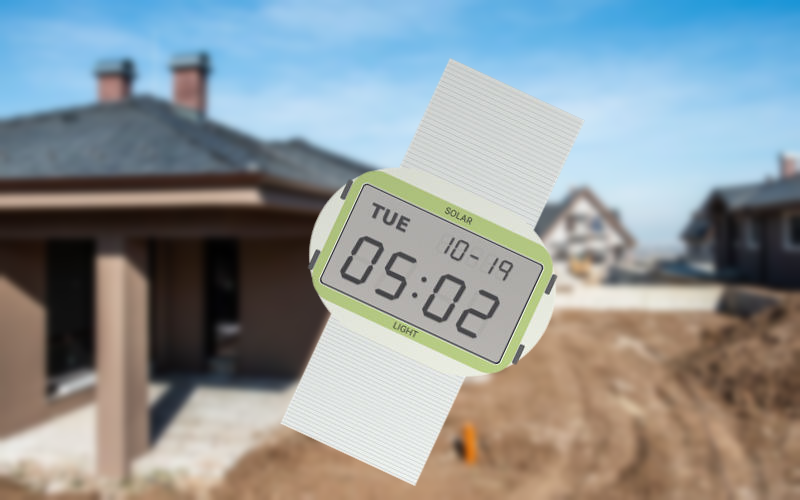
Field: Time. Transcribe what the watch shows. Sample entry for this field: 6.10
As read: 5.02
